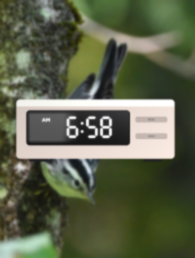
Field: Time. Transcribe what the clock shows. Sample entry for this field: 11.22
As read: 6.58
